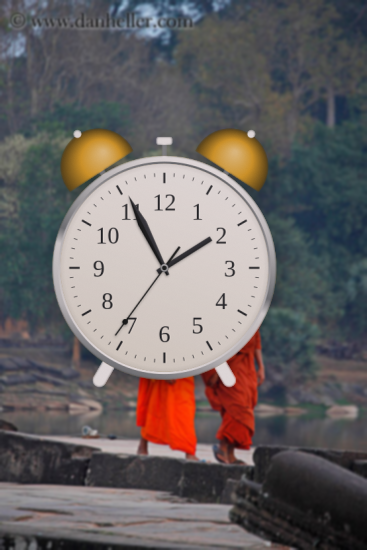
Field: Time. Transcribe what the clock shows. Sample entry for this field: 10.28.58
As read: 1.55.36
